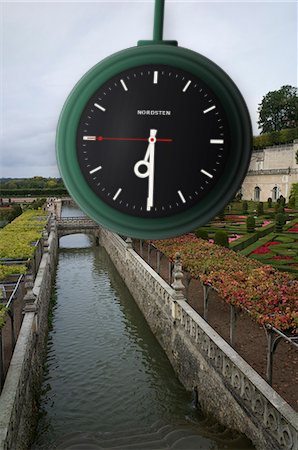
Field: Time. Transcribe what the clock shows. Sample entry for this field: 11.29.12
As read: 6.29.45
